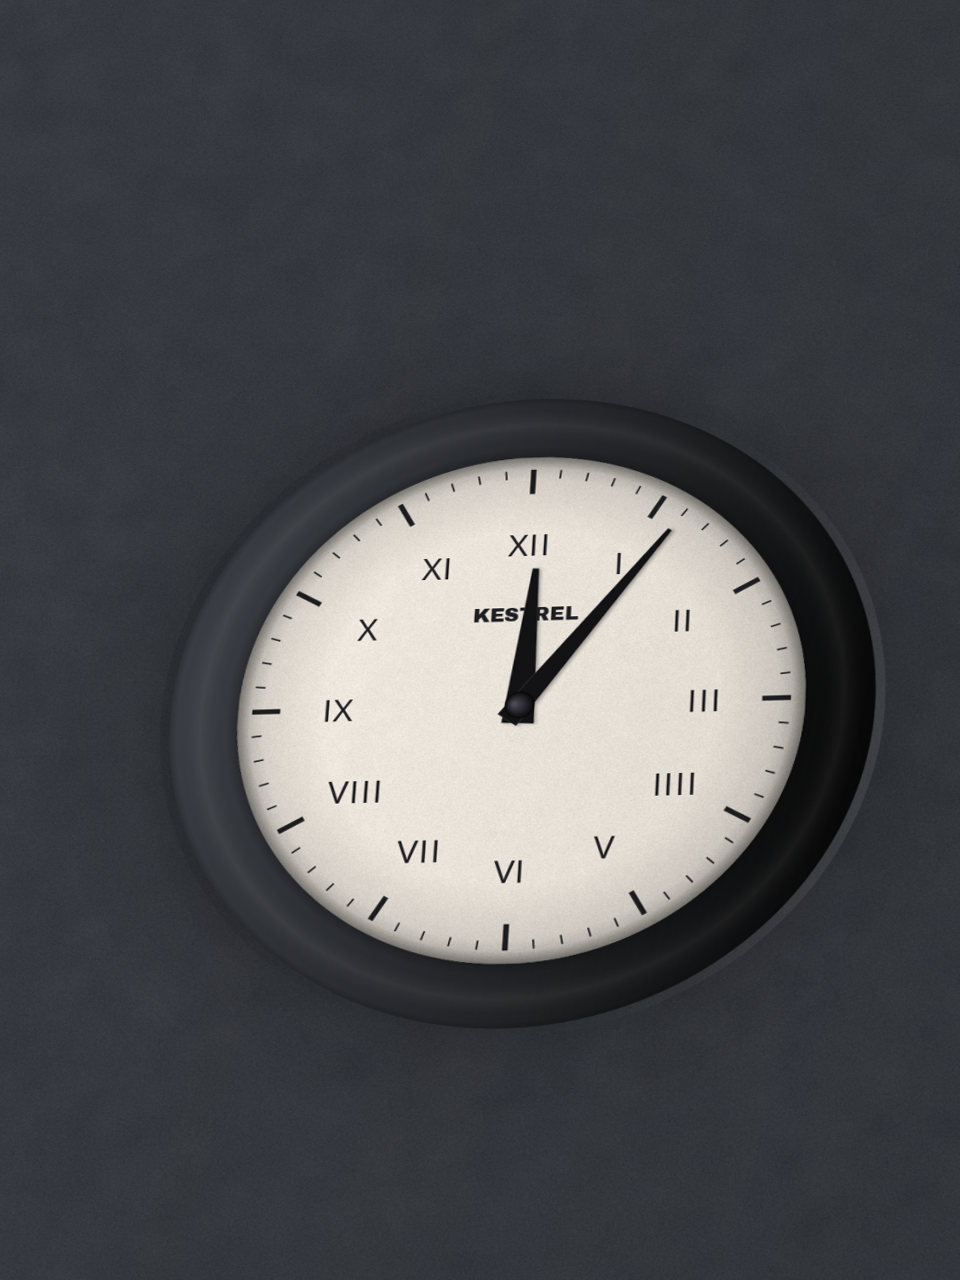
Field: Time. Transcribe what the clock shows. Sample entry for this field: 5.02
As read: 12.06
